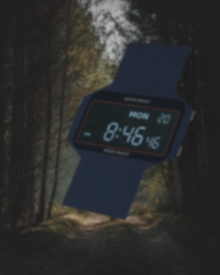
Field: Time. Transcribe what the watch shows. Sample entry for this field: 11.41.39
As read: 8.46.46
